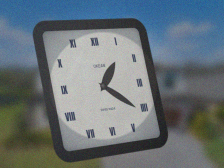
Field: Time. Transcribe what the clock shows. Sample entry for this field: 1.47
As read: 1.21
